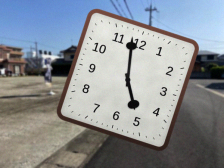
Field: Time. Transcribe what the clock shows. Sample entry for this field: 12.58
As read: 4.58
